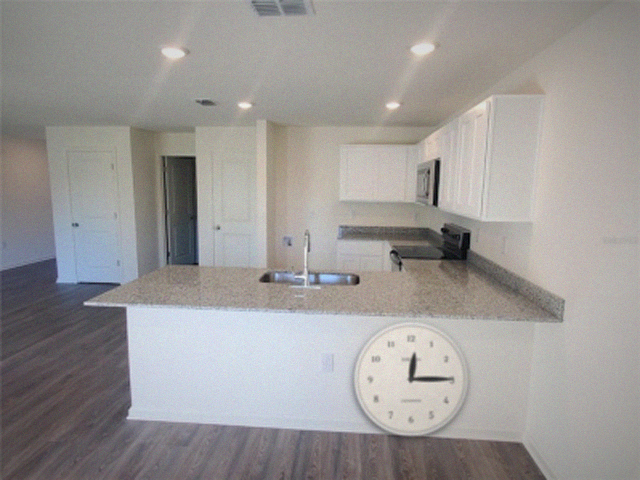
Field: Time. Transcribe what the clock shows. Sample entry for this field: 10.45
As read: 12.15
